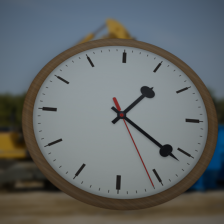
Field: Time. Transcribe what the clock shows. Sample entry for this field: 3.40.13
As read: 1.21.26
